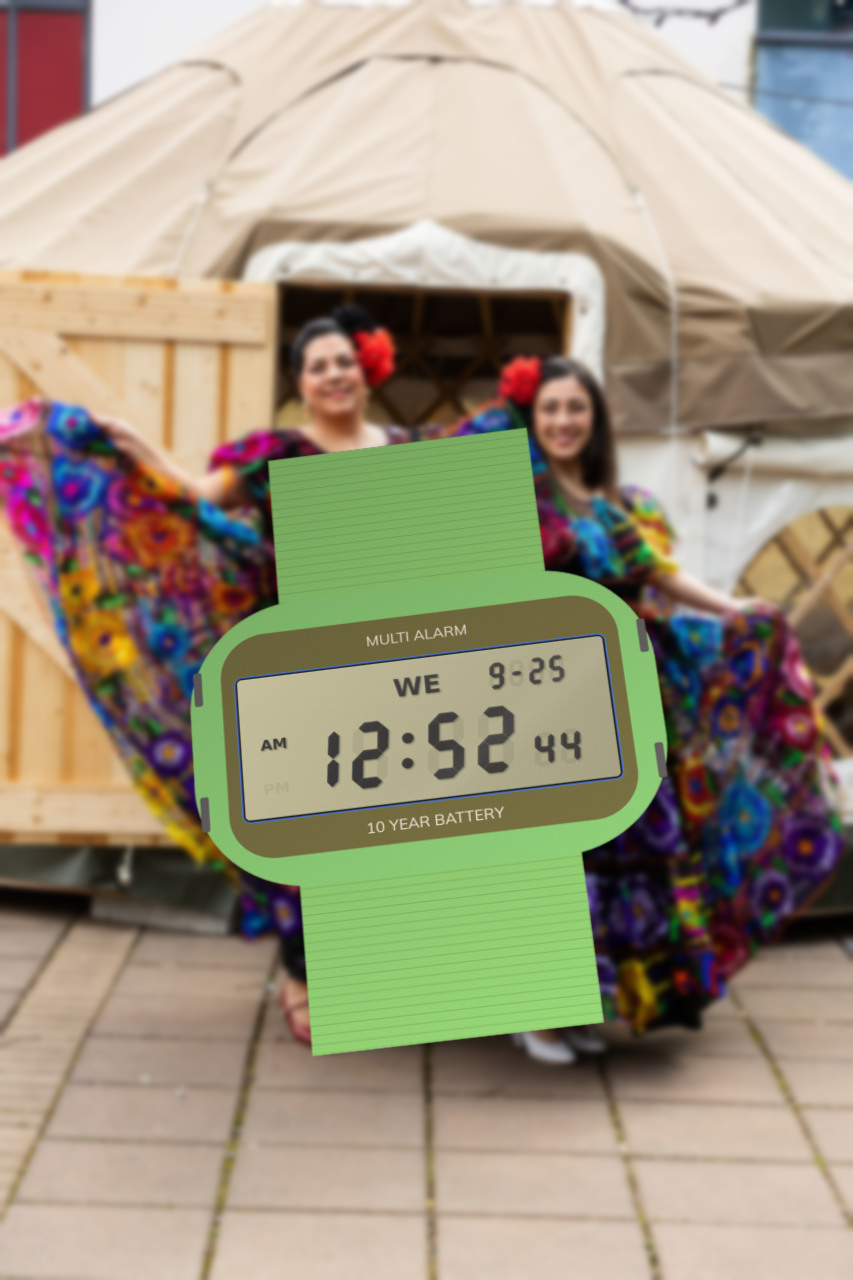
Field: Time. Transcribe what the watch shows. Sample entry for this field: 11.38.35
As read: 12.52.44
